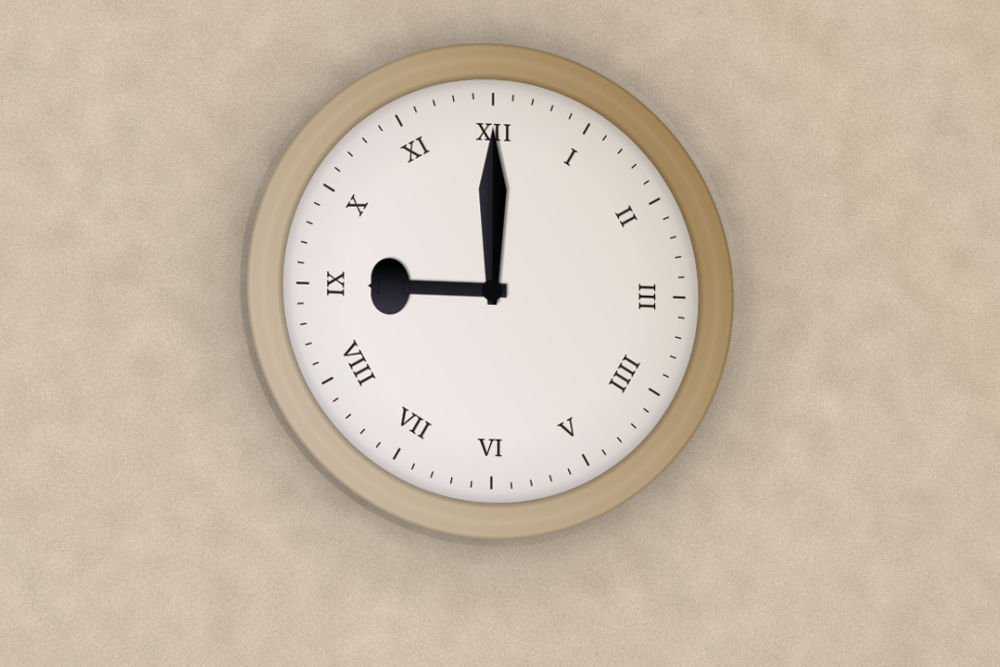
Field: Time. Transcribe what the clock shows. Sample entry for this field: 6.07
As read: 9.00
